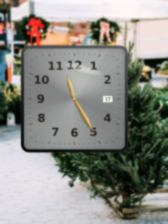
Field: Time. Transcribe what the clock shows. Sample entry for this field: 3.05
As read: 11.25
